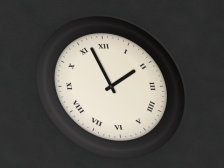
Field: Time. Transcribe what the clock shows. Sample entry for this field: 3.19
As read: 1.57
